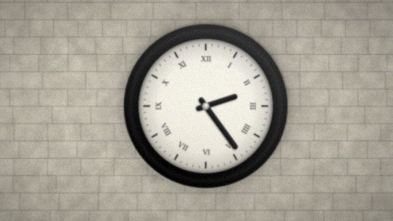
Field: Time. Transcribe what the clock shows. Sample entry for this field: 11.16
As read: 2.24
